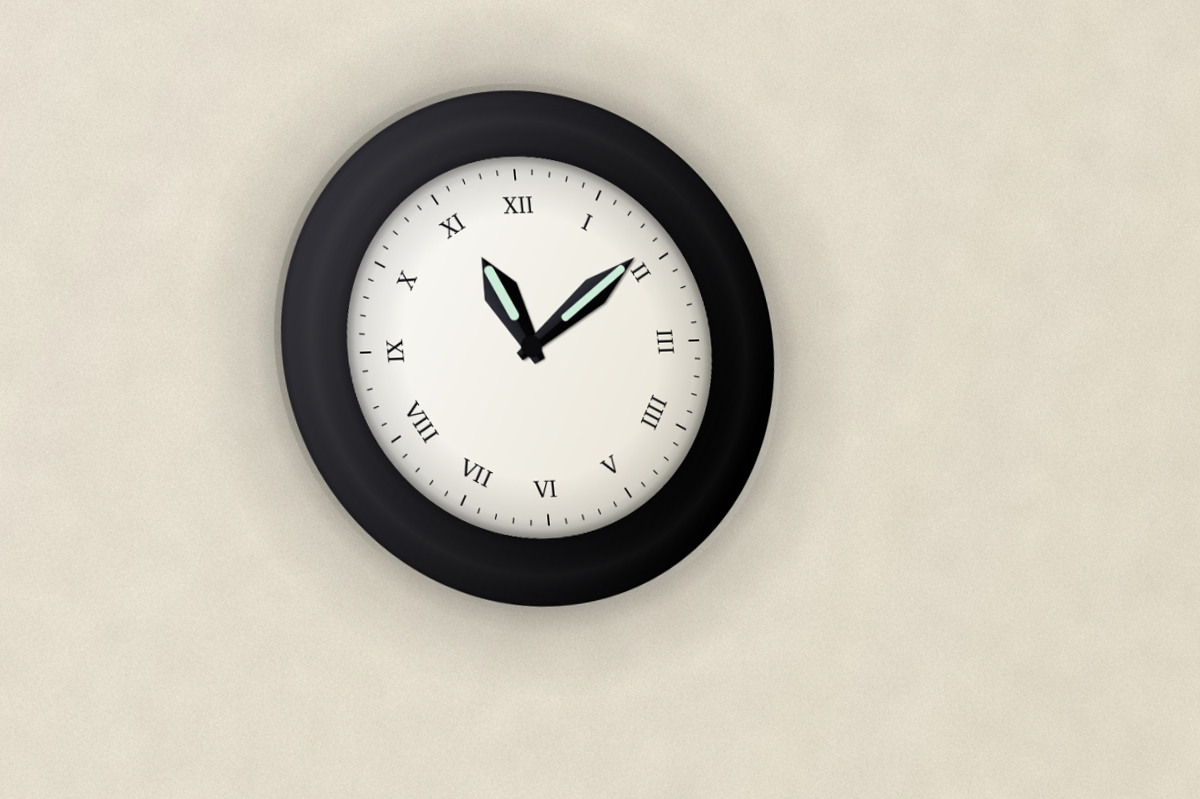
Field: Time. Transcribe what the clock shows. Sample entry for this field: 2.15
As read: 11.09
